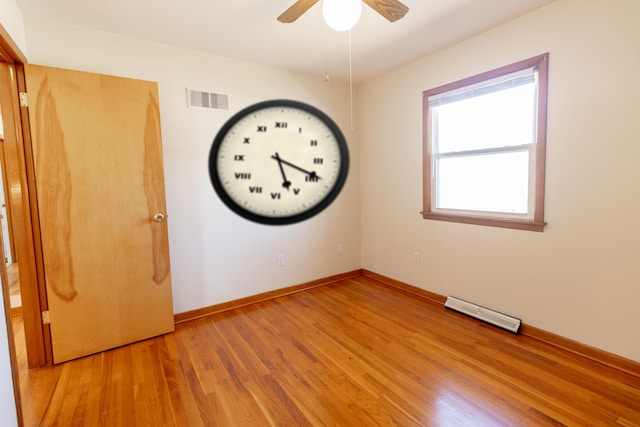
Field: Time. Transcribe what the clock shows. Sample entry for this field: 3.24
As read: 5.19
